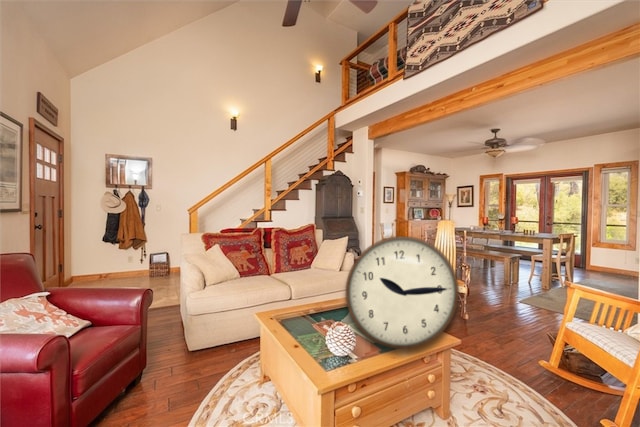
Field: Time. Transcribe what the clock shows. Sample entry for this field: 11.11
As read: 10.15
